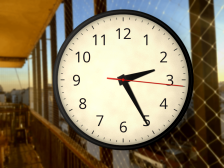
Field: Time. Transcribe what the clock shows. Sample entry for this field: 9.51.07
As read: 2.25.16
